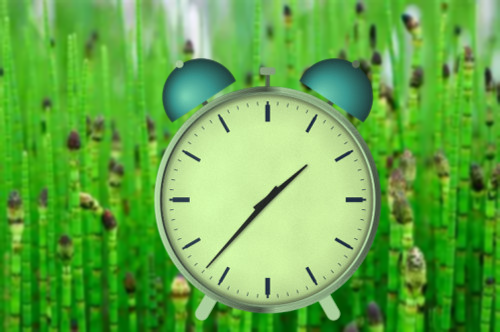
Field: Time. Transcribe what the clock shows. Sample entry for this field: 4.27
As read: 1.37
